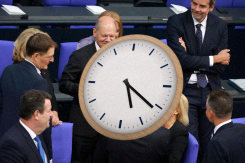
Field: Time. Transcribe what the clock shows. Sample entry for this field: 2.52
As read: 5.21
